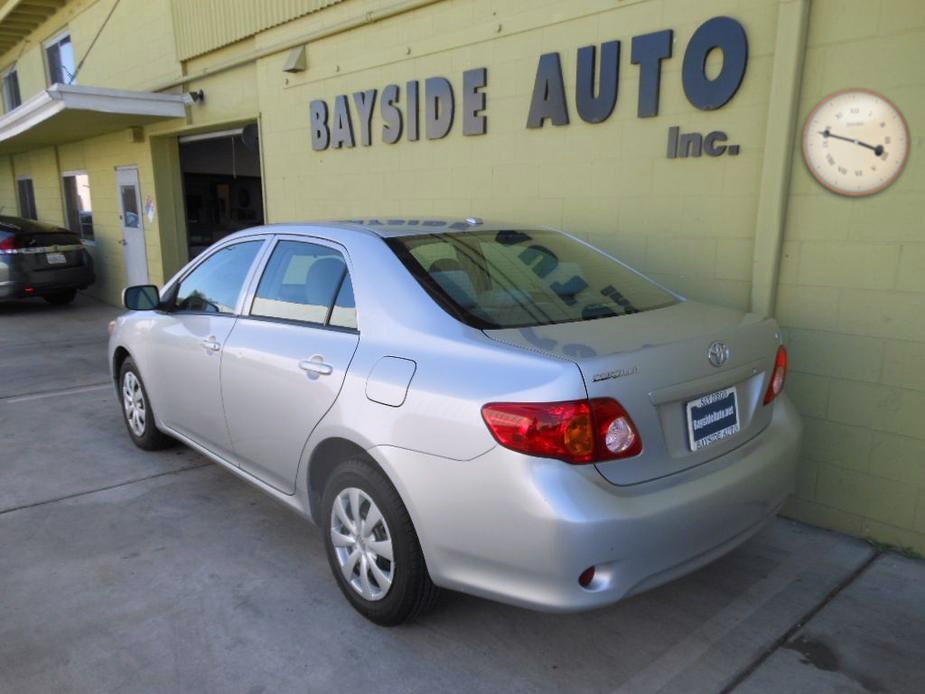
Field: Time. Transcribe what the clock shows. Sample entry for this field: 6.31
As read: 3.48
